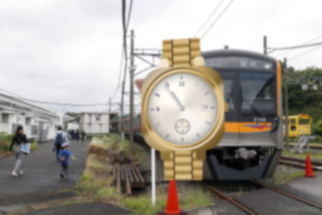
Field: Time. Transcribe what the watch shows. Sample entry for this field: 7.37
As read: 10.54
